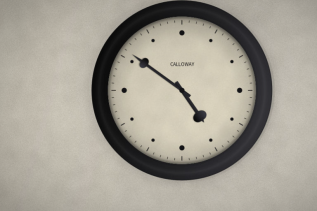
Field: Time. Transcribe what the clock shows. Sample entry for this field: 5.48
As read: 4.51
